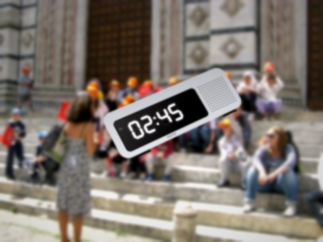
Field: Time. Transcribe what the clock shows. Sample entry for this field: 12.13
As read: 2.45
